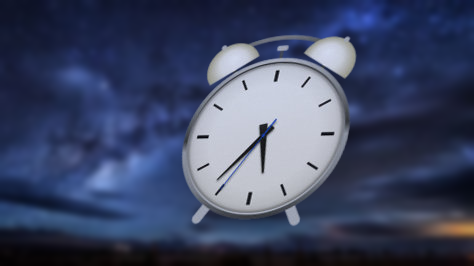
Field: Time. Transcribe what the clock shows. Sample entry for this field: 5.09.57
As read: 5.36.35
